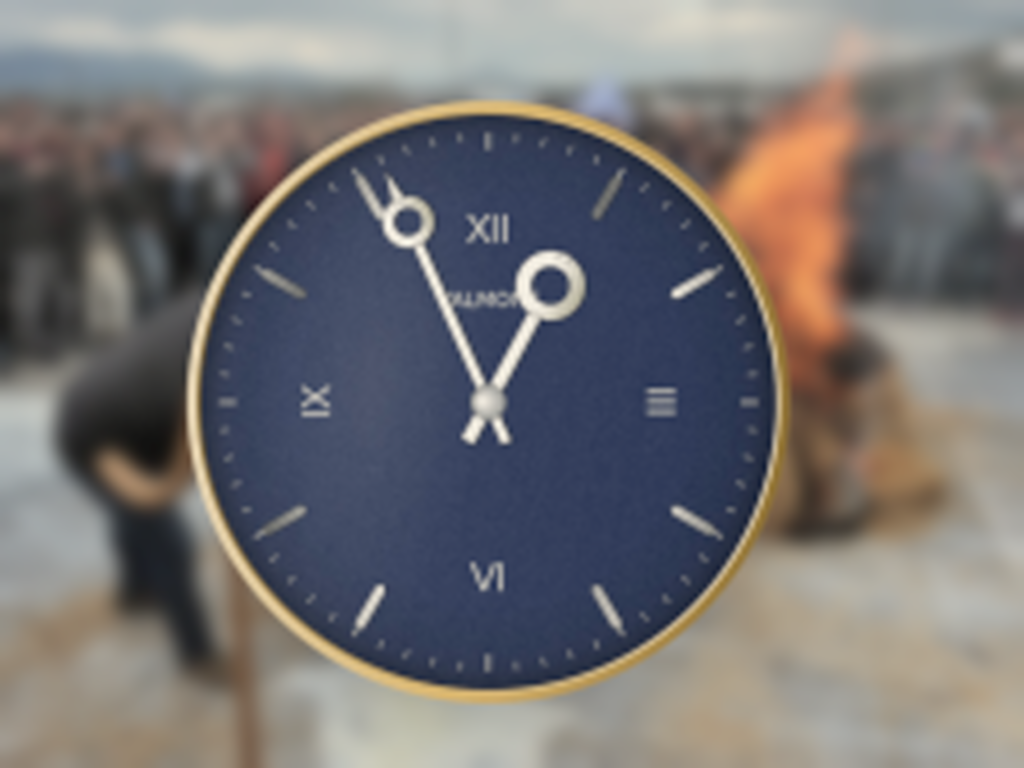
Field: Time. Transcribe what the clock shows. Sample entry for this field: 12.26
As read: 12.56
